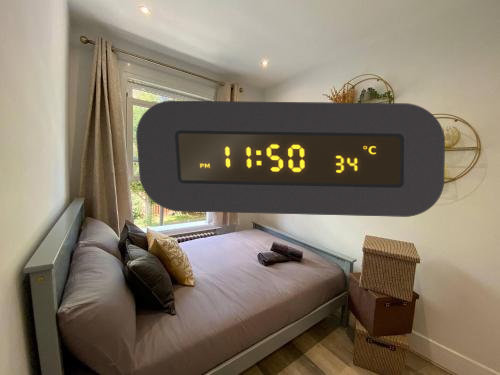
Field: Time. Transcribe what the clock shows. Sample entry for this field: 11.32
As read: 11.50
